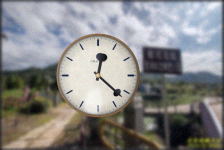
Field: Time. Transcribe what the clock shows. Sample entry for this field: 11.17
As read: 12.22
